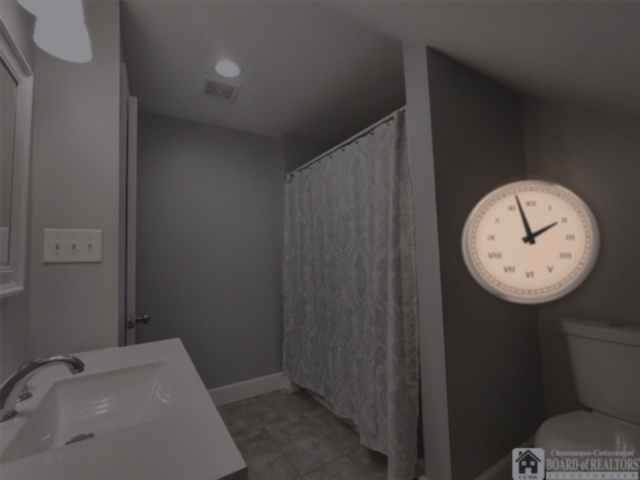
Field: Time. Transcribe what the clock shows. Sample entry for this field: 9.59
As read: 1.57
